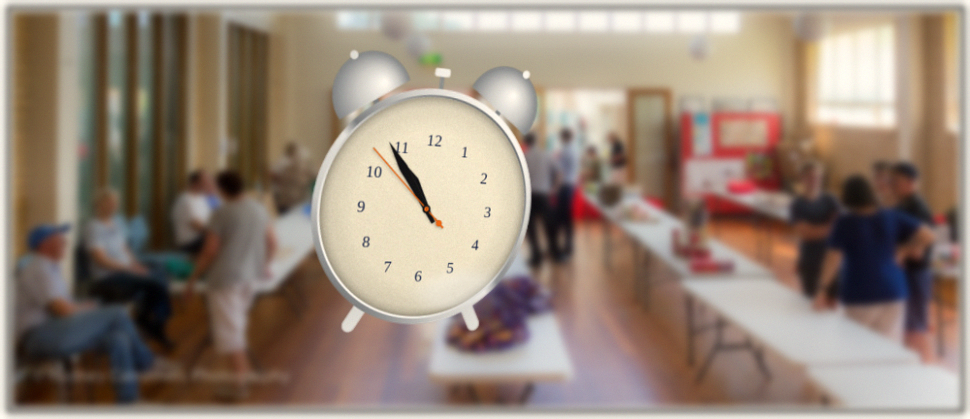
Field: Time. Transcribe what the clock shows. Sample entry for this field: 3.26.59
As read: 10.53.52
